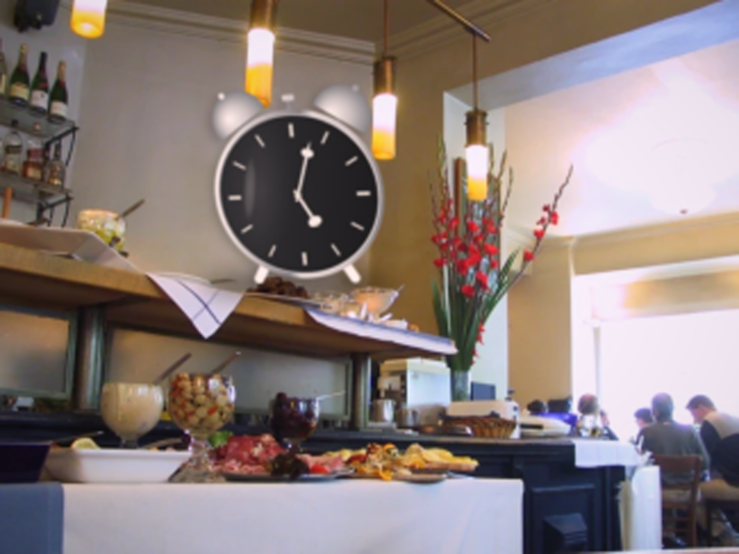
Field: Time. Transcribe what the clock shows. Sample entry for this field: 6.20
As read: 5.03
